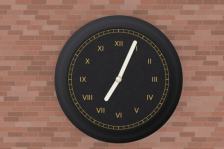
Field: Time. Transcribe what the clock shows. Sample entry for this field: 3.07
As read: 7.04
